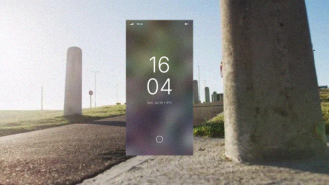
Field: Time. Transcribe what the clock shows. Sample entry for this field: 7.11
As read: 16.04
